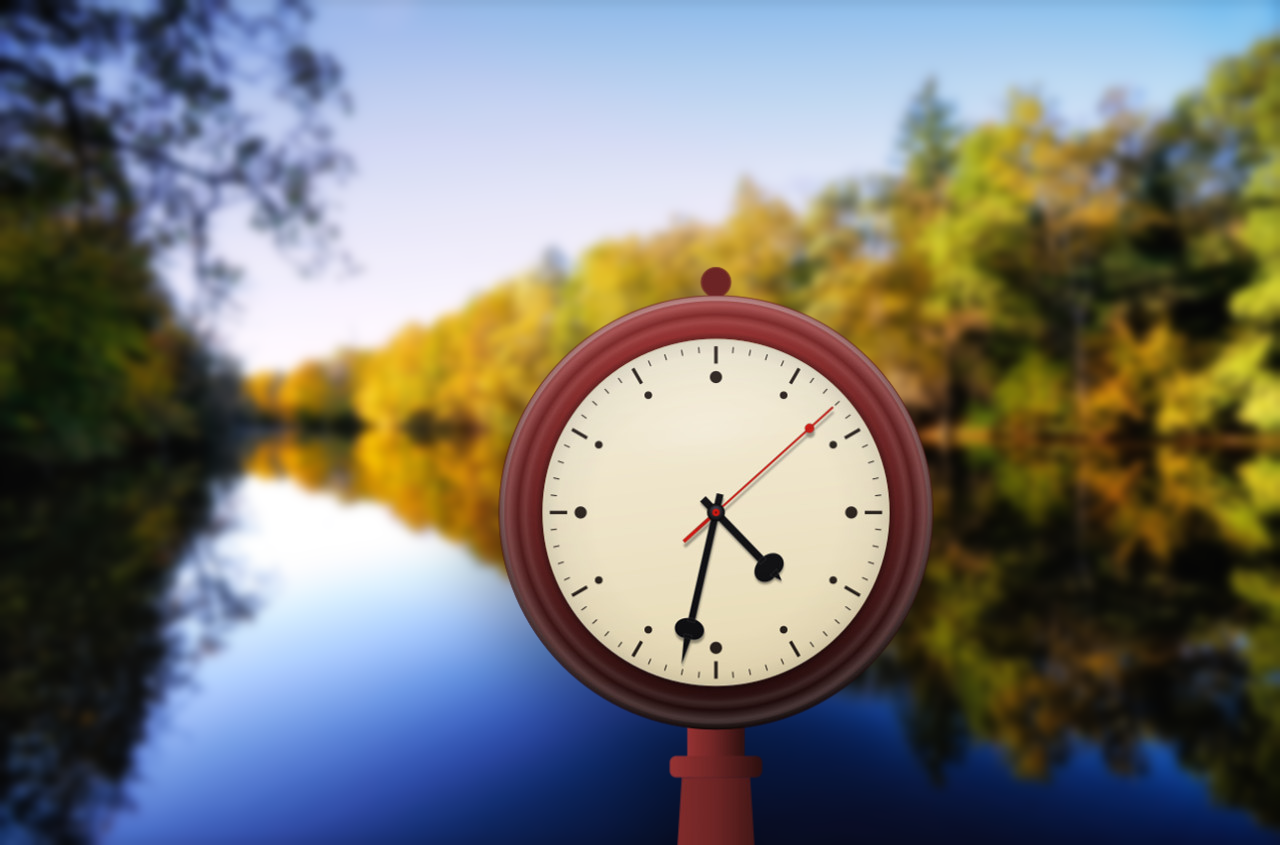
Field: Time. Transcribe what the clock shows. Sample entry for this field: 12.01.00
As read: 4.32.08
